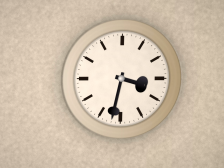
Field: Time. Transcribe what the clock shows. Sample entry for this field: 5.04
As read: 3.32
